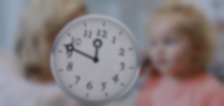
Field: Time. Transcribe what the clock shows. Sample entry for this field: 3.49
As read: 11.47
